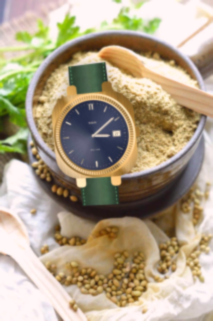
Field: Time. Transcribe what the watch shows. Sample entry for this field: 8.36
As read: 3.09
